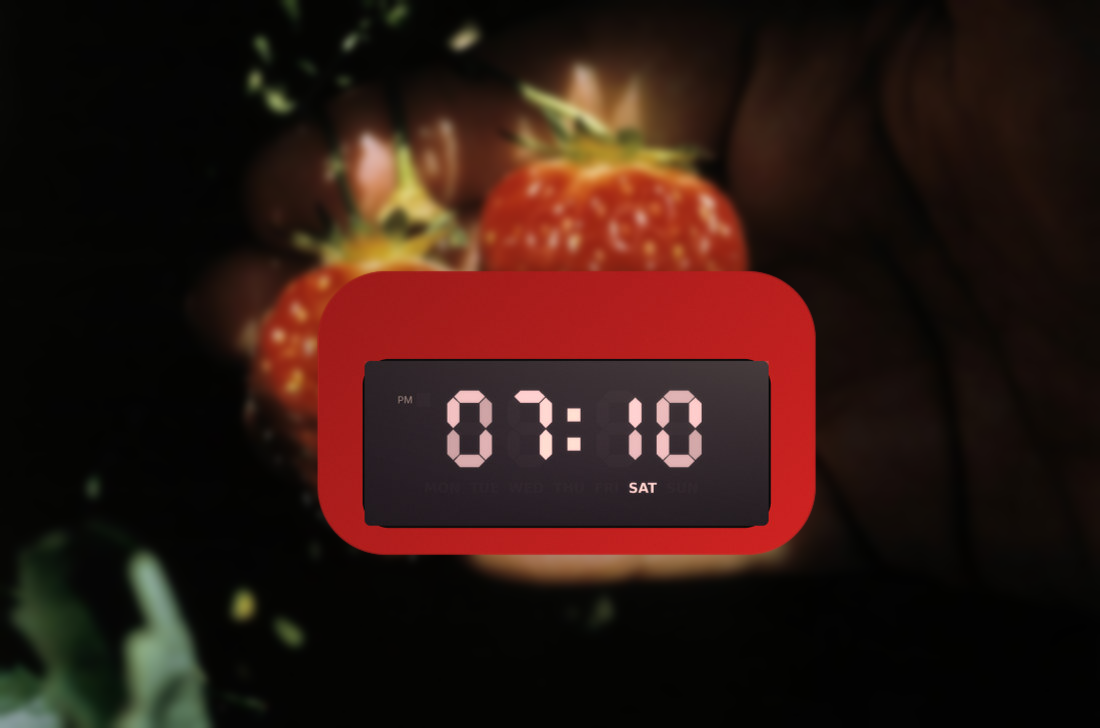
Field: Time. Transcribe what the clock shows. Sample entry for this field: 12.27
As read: 7.10
